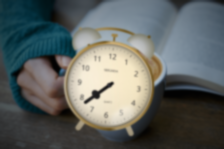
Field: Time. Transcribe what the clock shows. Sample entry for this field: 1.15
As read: 7.38
